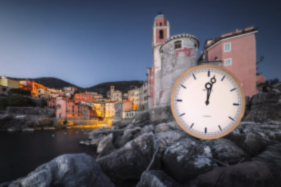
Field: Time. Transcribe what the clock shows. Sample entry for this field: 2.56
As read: 12.02
